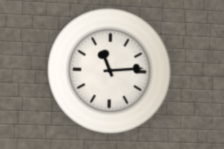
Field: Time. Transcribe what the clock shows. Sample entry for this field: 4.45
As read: 11.14
